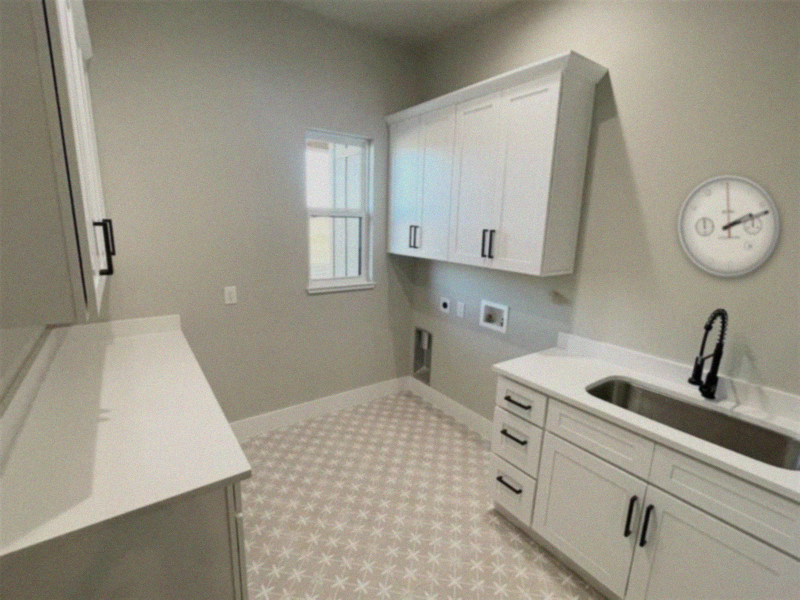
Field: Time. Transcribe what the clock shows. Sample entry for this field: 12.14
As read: 2.12
